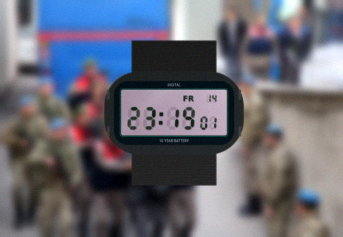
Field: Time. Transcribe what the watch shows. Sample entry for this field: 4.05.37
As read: 23.19.01
